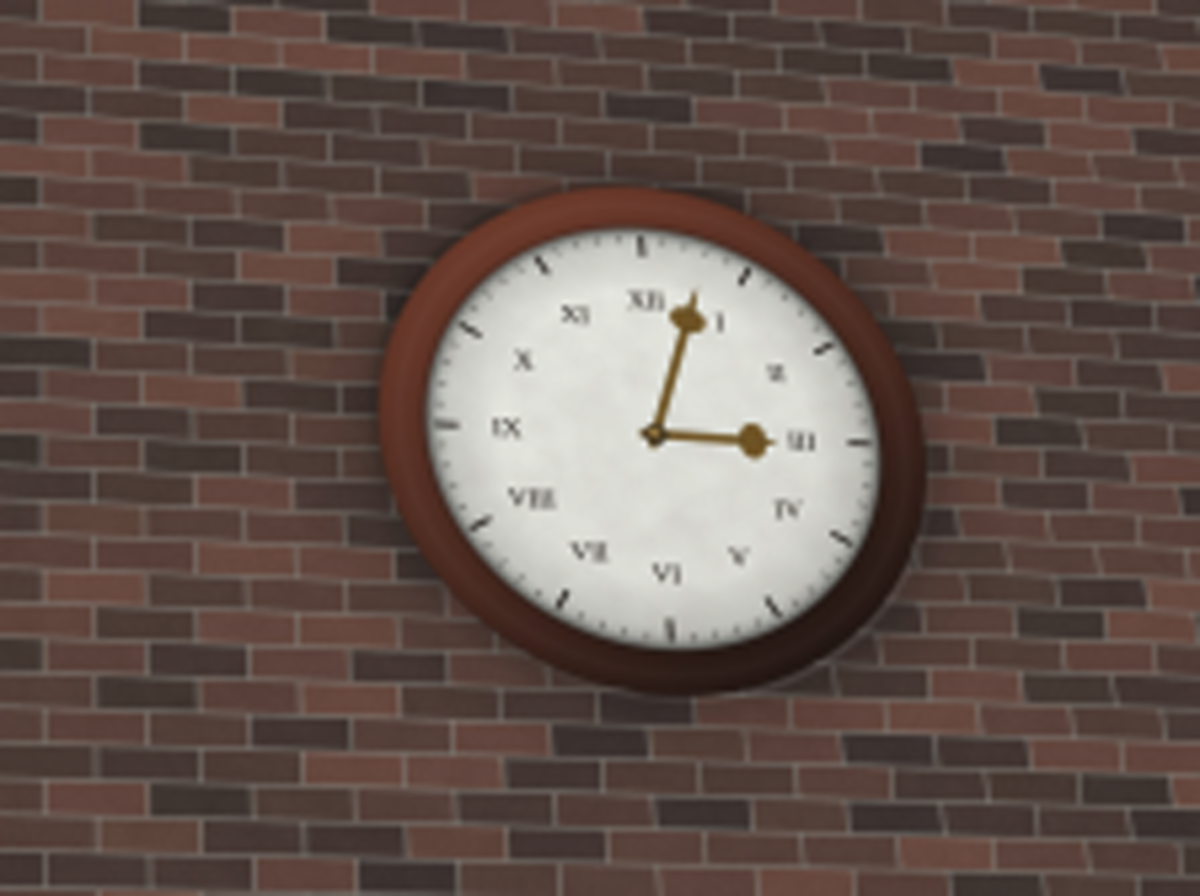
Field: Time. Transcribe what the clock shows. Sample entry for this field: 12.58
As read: 3.03
